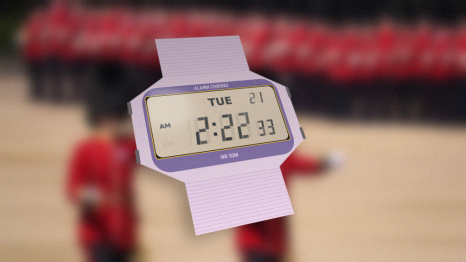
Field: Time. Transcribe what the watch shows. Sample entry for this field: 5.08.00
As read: 2.22.33
